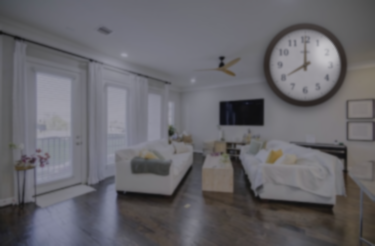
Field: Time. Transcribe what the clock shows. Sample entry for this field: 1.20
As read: 8.00
